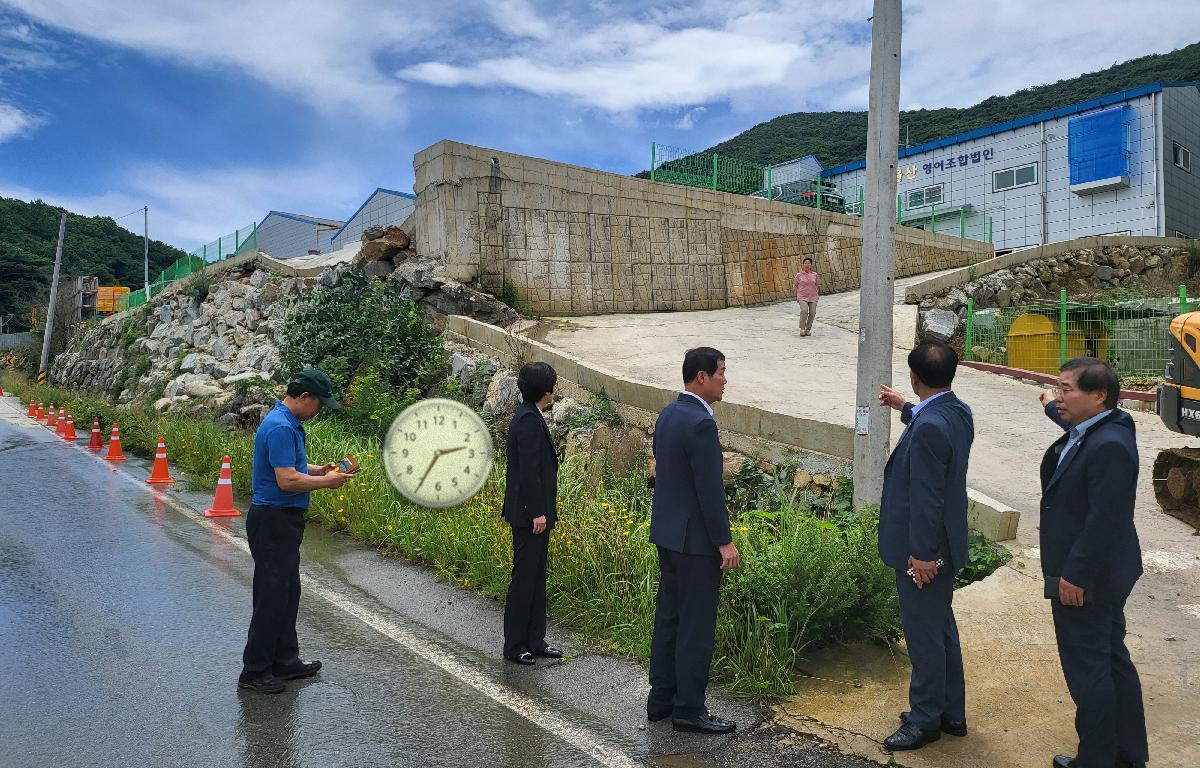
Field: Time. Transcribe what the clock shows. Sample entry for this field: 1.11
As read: 2.35
